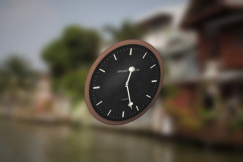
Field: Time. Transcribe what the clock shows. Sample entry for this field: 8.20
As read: 12.27
